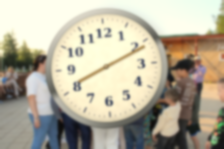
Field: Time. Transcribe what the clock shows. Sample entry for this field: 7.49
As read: 8.11
